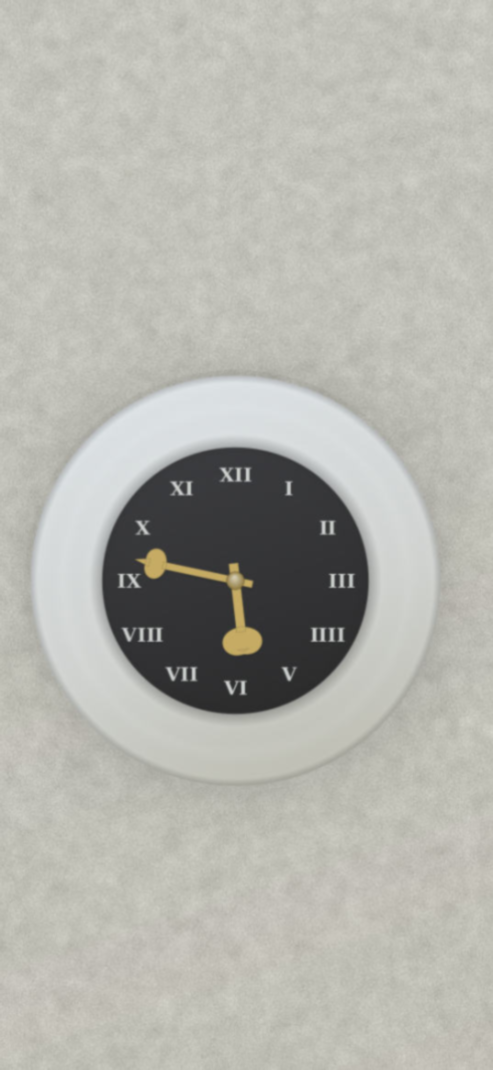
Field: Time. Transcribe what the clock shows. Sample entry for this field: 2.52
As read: 5.47
